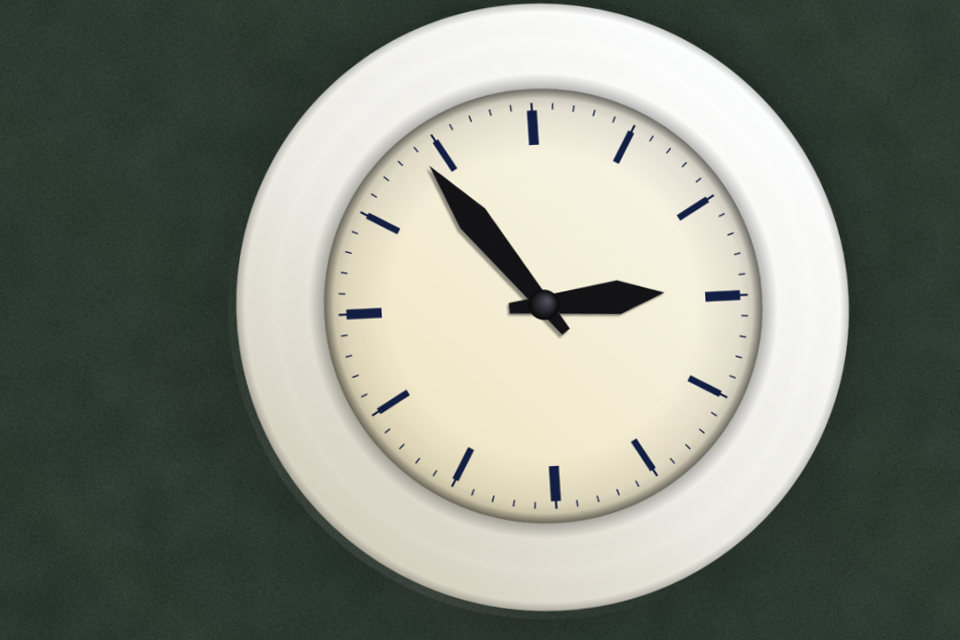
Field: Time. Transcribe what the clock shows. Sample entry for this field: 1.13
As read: 2.54
